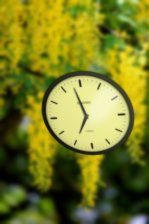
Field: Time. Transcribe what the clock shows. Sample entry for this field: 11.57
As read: 6.58
